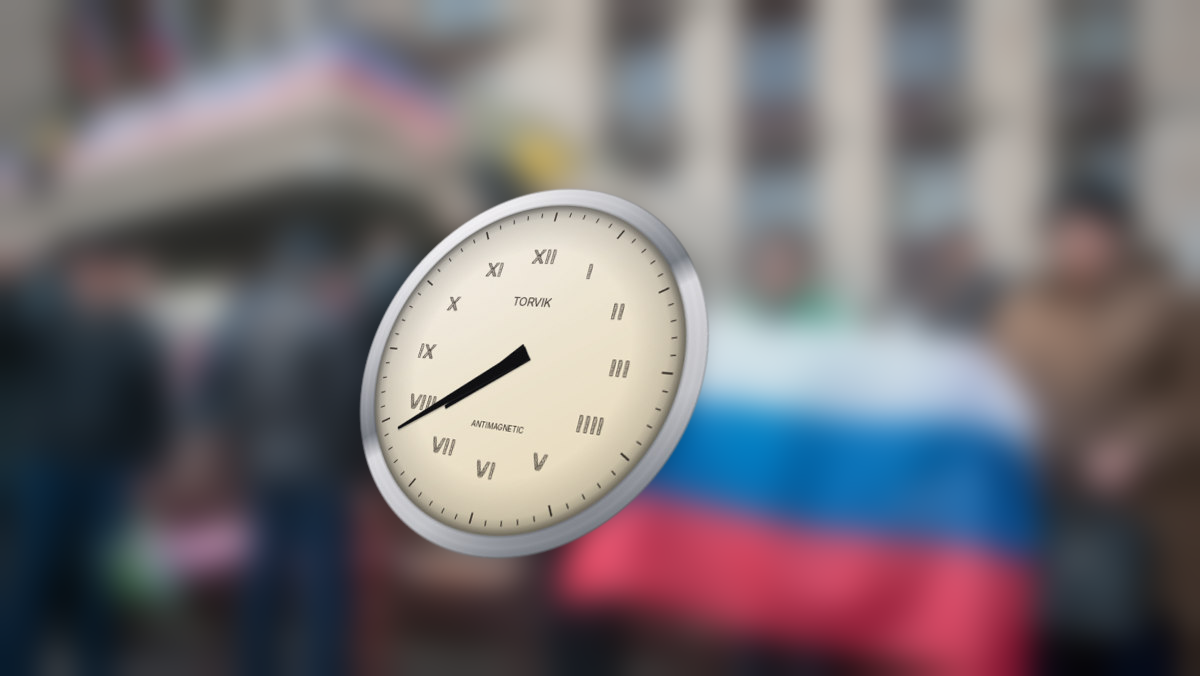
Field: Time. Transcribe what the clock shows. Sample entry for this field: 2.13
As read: 7.39
